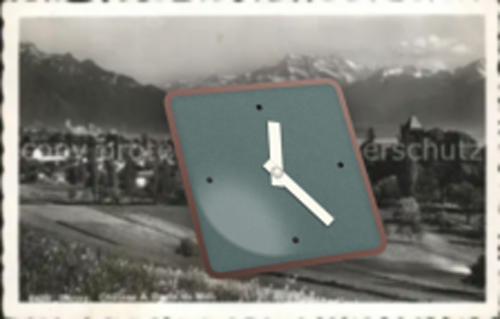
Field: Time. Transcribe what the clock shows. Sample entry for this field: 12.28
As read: 12.24
